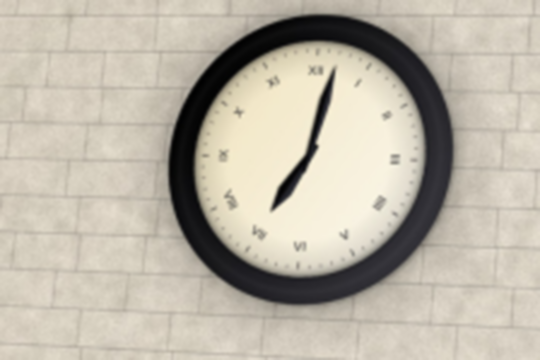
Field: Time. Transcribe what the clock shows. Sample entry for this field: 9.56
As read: 7.02
